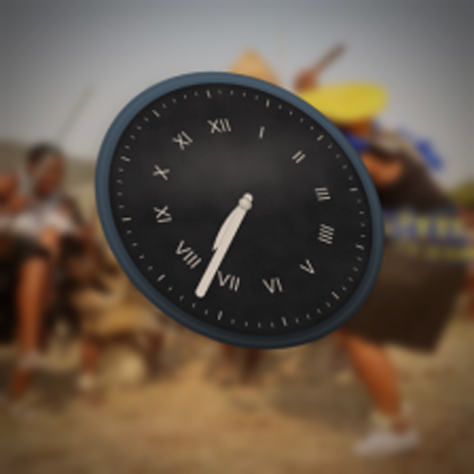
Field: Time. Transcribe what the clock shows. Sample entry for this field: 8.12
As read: 7.37
